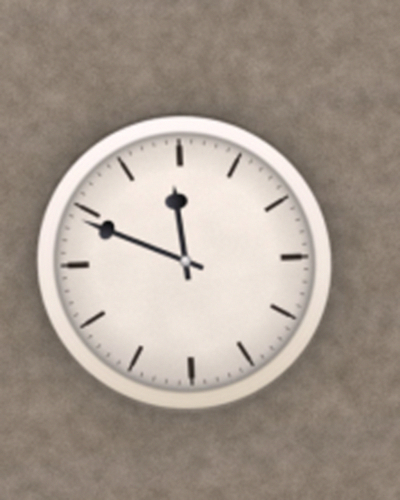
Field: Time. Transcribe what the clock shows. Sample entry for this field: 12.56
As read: 11.49
